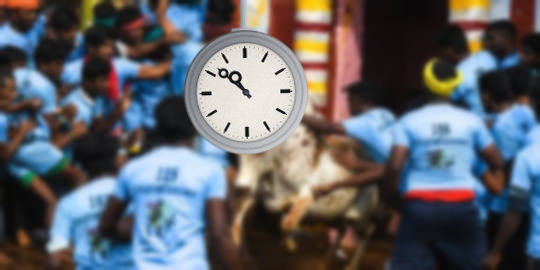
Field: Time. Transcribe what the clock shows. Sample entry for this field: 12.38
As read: 10.52
